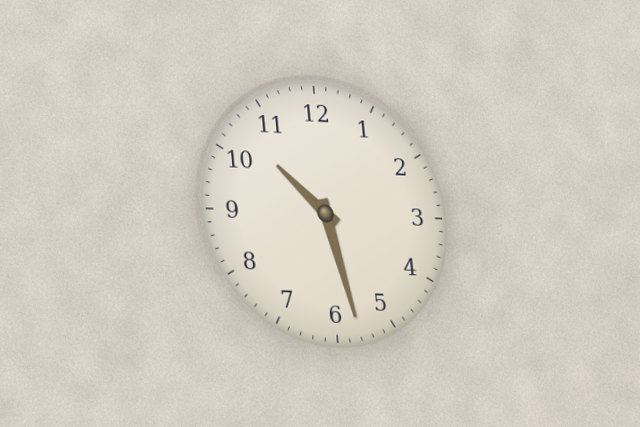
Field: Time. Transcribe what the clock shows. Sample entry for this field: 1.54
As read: 10.28
